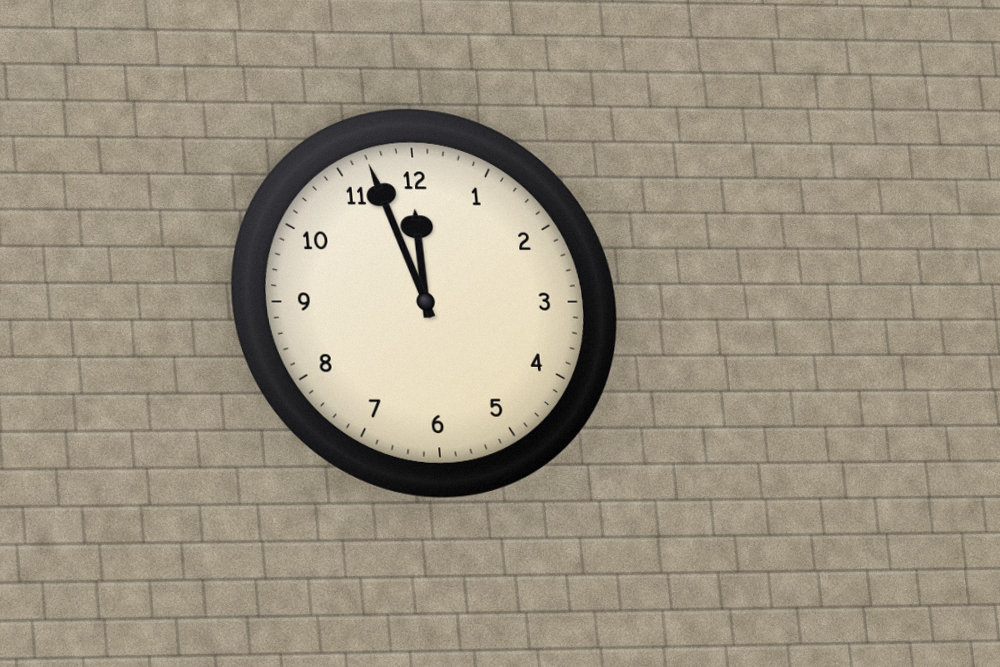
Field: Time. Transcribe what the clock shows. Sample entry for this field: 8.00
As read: 11.57
